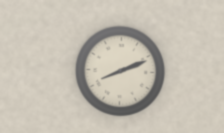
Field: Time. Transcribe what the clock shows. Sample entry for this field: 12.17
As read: 8.11
